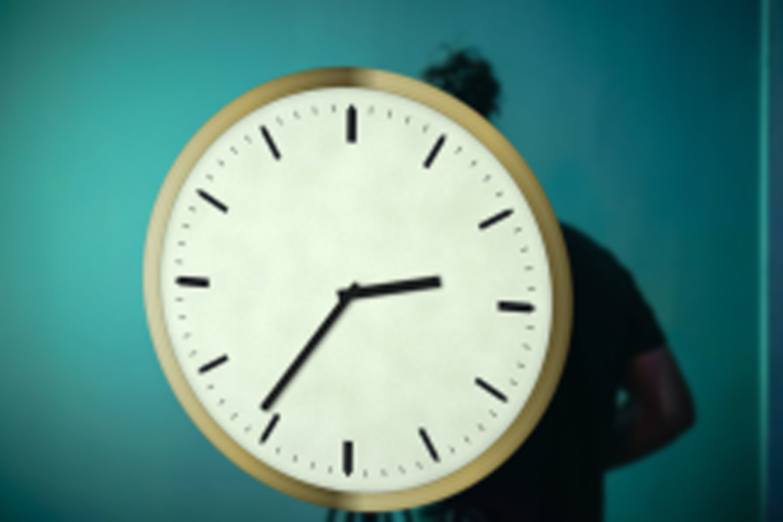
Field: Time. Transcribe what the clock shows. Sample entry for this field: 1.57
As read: 2.36
